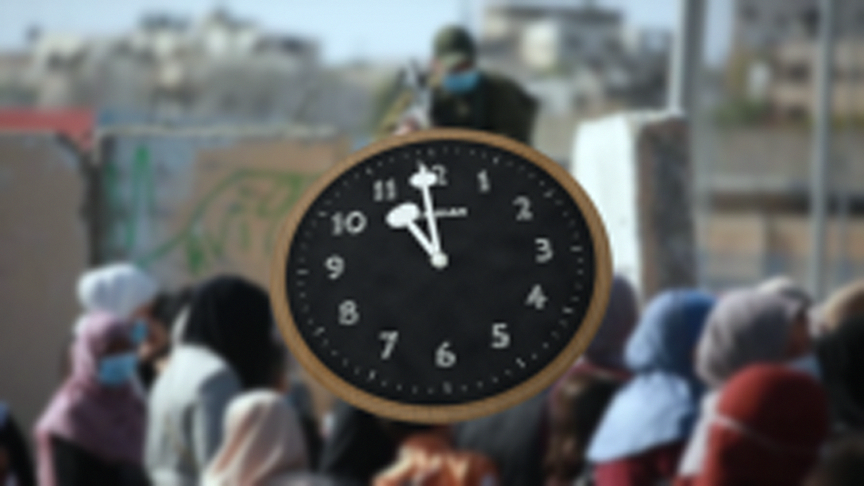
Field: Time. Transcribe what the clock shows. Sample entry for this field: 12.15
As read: 10.59
